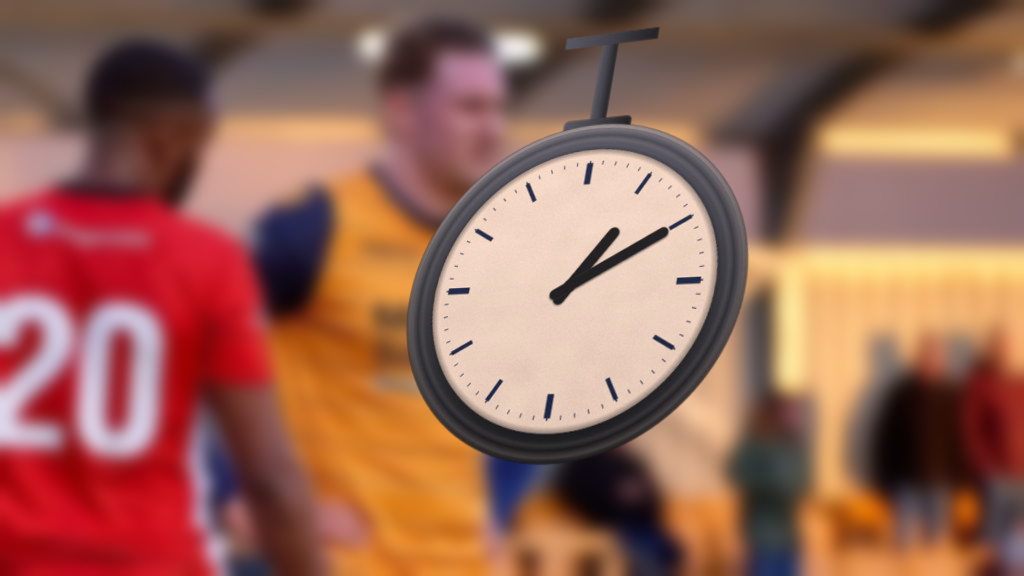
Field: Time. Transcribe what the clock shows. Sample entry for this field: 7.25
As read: 1.10
